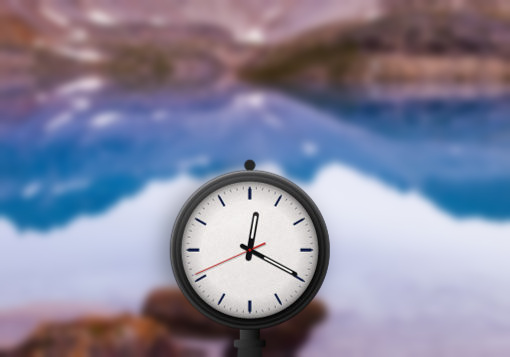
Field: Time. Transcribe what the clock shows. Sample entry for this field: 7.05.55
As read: 12.19.41
